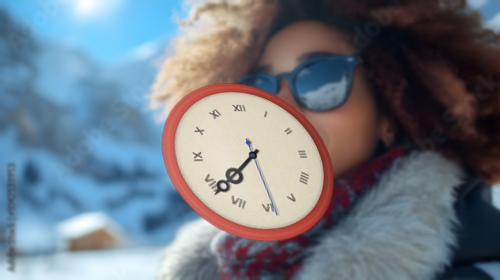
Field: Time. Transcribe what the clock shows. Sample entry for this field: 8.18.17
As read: 7.38.29
